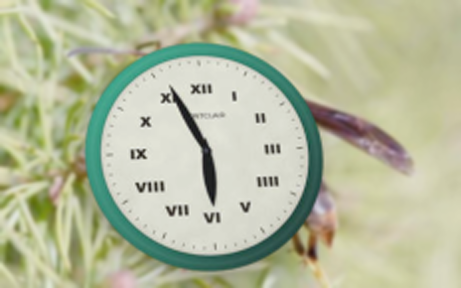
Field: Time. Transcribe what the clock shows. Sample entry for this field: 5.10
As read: 5.56
